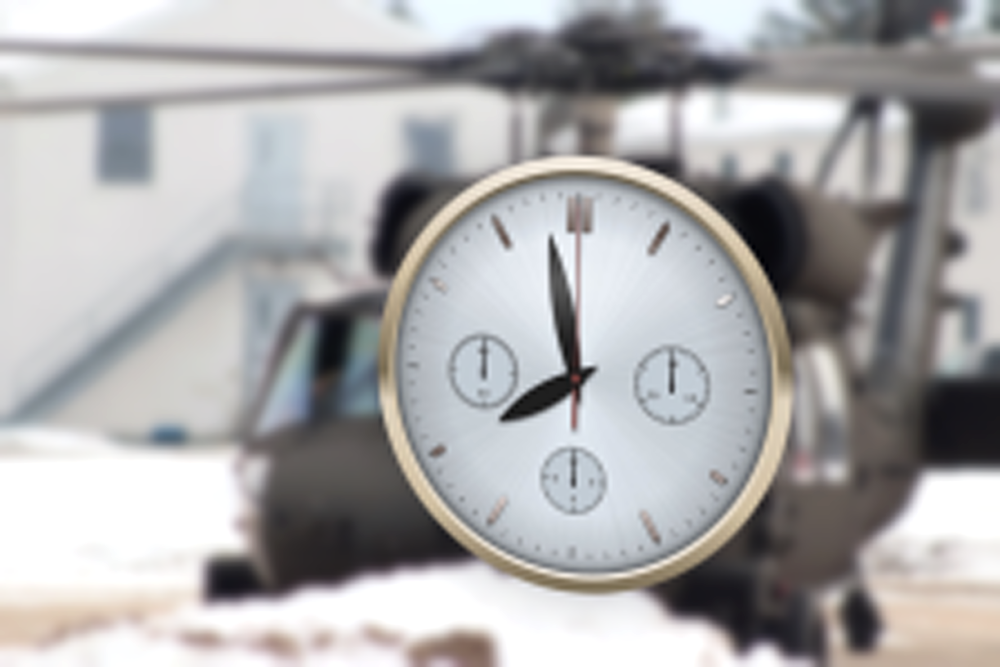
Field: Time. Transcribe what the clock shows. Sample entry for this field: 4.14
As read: 7.58
